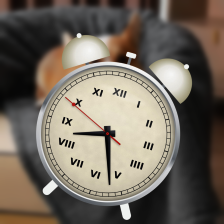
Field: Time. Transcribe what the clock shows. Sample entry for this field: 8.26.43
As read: 8.26.49
